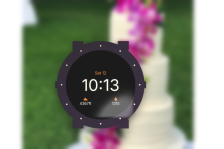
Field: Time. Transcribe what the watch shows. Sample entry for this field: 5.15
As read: 10.13
